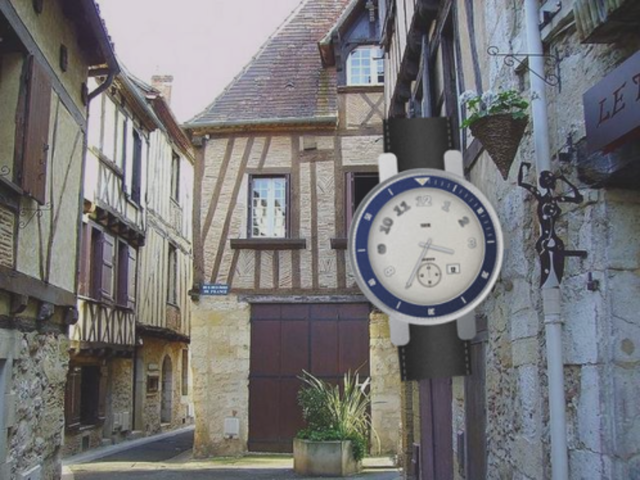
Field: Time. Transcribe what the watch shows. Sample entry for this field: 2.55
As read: 3.35
